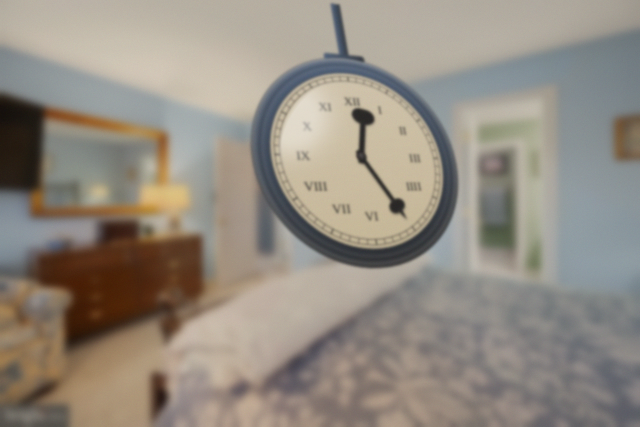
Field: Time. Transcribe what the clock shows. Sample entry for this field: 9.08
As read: 12.25
